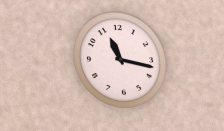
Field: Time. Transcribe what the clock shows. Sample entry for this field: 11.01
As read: 11.17
